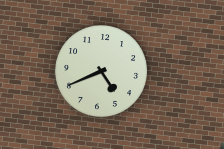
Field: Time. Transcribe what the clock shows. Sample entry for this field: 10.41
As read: 4.40
